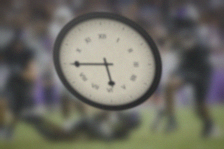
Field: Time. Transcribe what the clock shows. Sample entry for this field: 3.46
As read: 5.45
